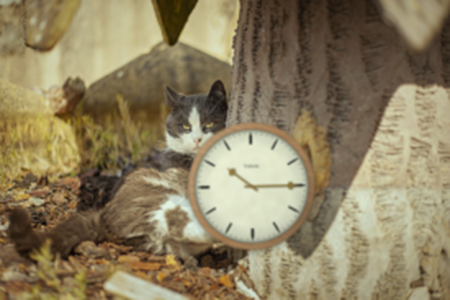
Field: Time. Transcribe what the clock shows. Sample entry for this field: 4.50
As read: 10.15
